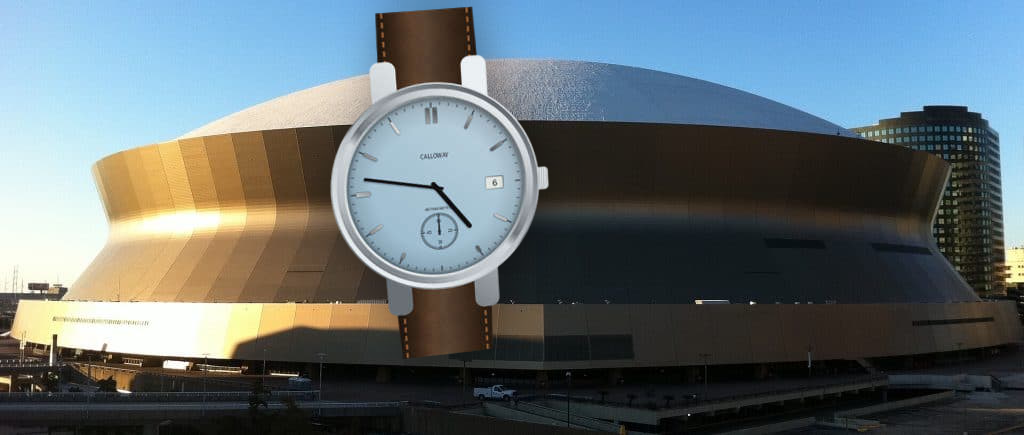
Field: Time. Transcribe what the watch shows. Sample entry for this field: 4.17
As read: 4.47
